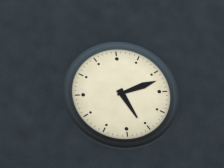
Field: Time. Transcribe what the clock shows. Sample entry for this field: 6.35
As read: 5.12
